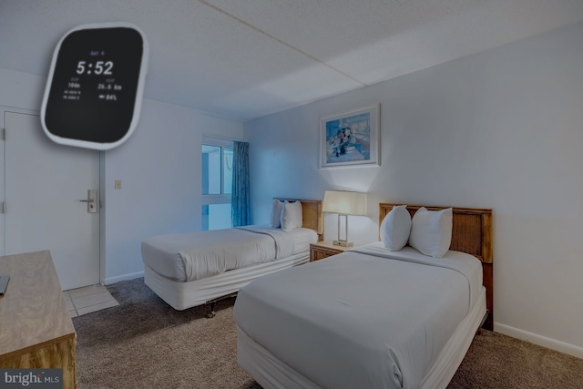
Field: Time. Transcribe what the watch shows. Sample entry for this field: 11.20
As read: 5.52
